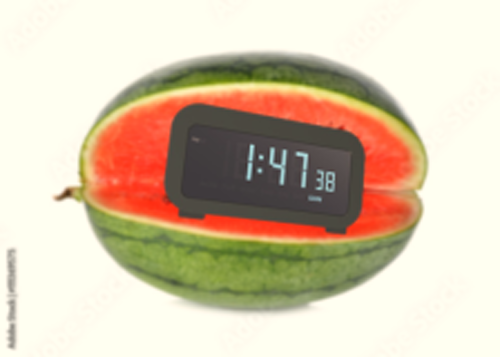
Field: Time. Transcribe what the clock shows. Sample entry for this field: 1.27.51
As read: 1.47.38
